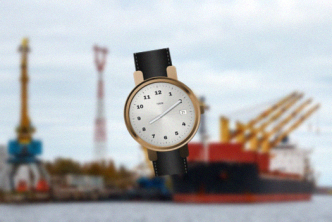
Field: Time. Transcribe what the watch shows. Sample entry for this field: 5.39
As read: 8.10
